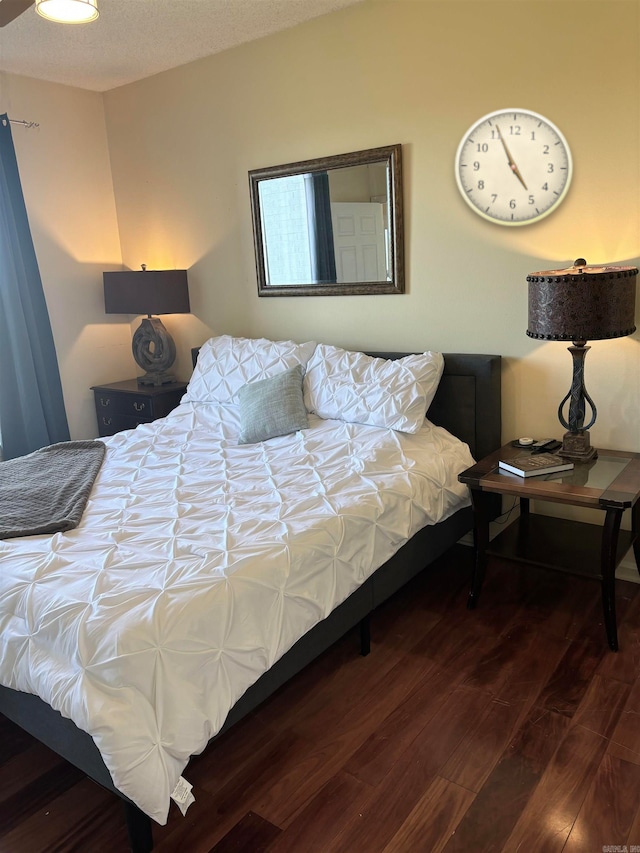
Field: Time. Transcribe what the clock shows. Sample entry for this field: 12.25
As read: 4.56
